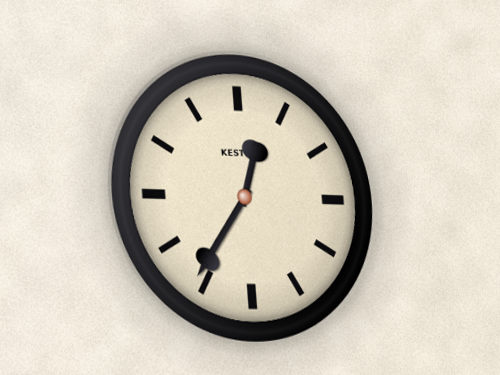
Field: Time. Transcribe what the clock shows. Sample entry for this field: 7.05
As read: 12.36
